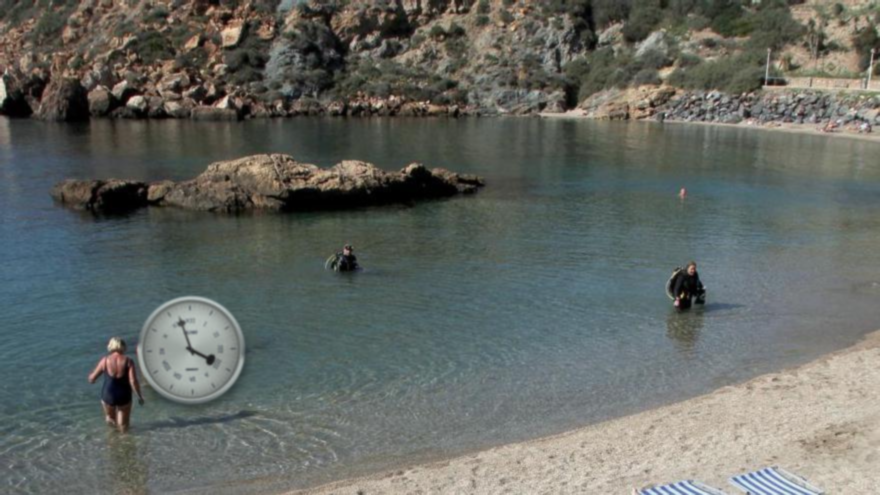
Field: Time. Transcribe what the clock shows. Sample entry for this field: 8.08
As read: 3.57
